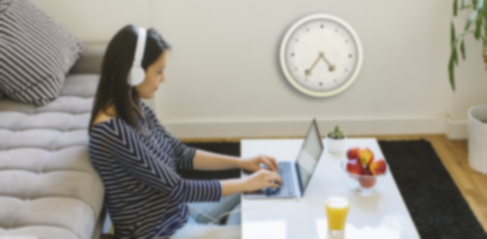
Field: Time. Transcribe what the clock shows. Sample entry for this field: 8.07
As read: 4.36
